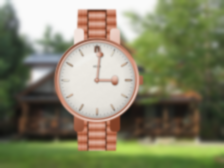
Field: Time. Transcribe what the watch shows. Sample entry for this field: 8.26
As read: 3.01
